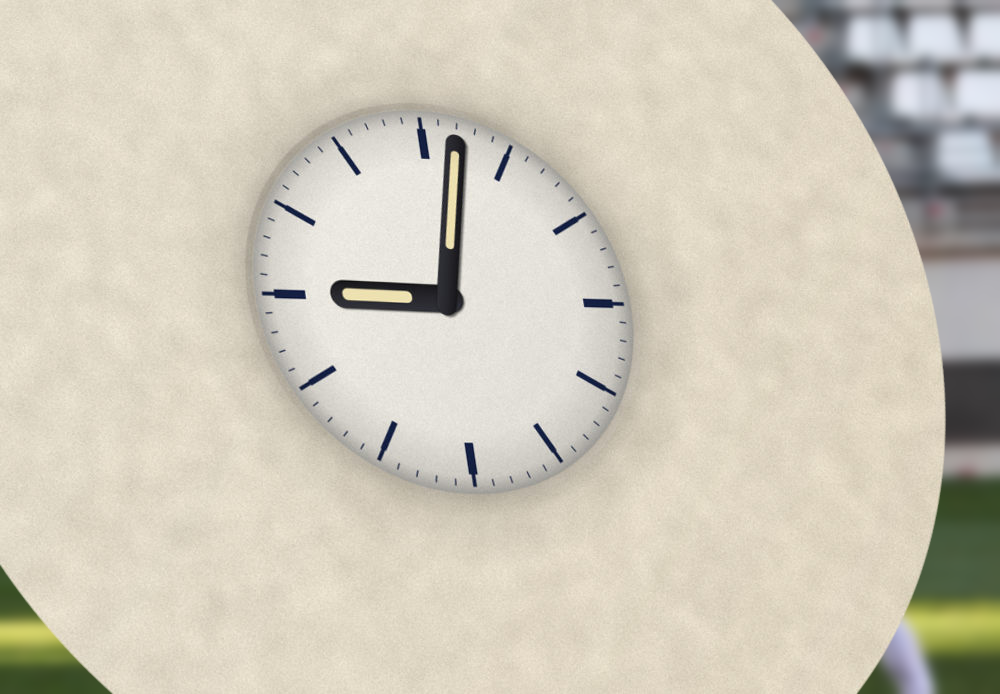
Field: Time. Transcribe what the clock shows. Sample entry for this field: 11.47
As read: 9.02
